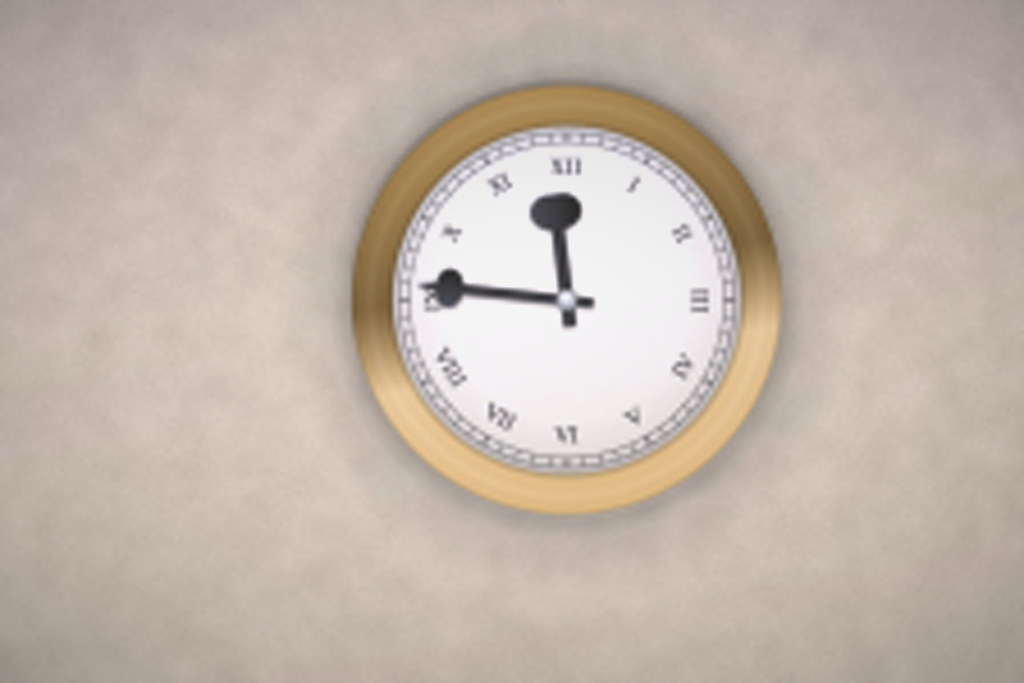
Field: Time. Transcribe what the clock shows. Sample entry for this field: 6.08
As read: 11.46
